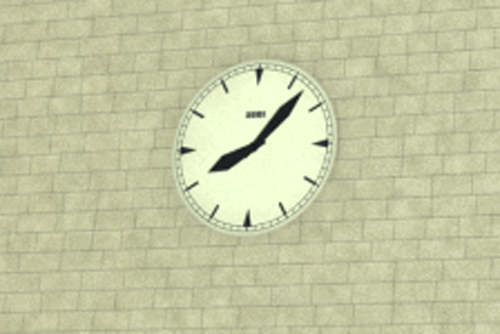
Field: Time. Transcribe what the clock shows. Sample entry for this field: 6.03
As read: 8.07
